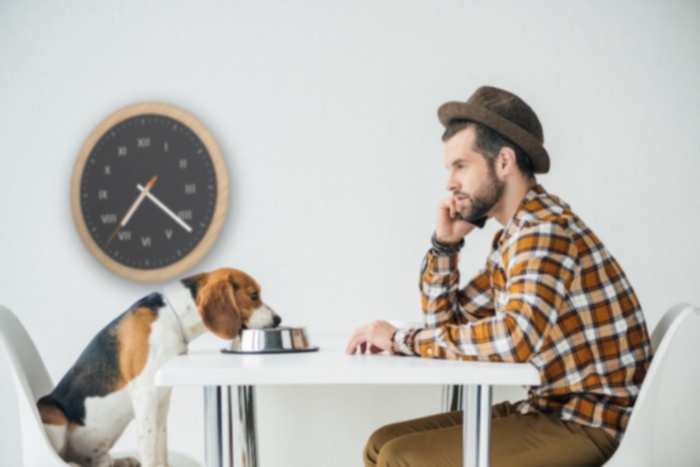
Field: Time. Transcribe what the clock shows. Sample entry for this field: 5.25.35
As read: 7.21.37
